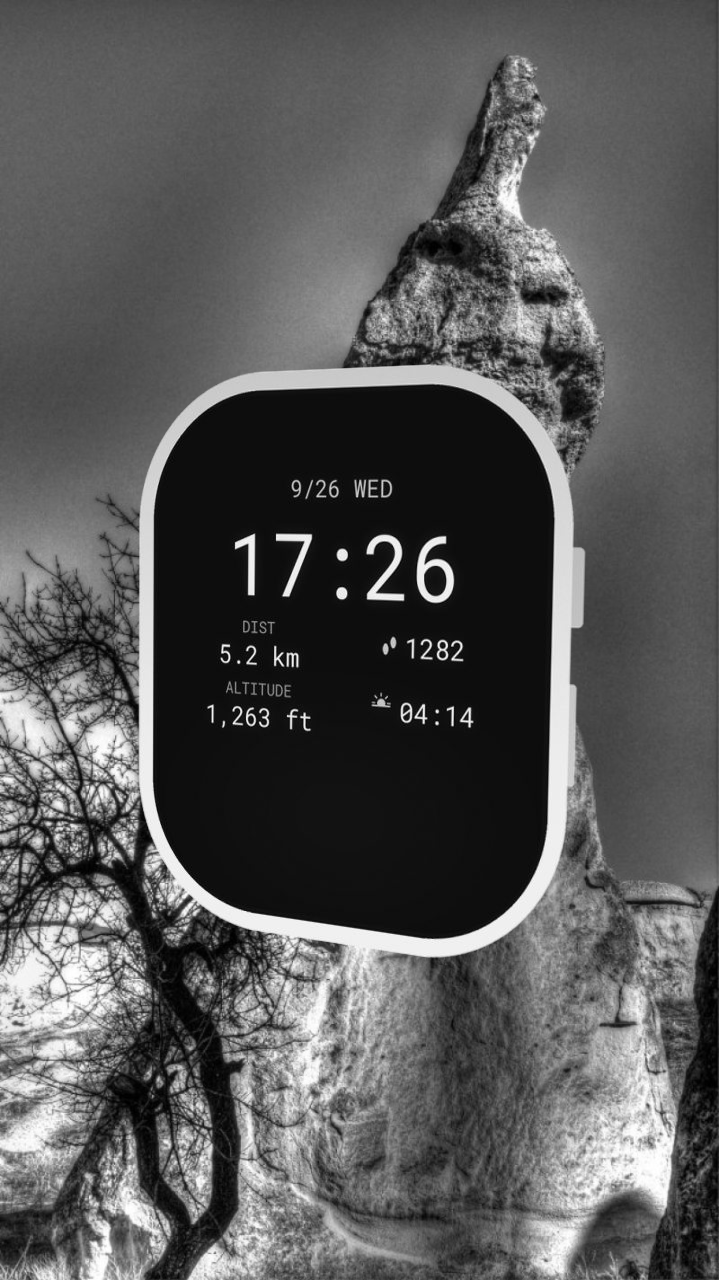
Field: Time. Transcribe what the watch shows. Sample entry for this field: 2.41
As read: 17.26
